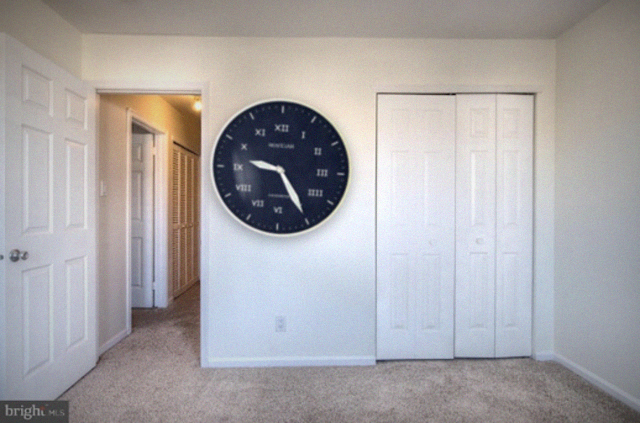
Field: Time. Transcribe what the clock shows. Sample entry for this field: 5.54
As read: 9.25
